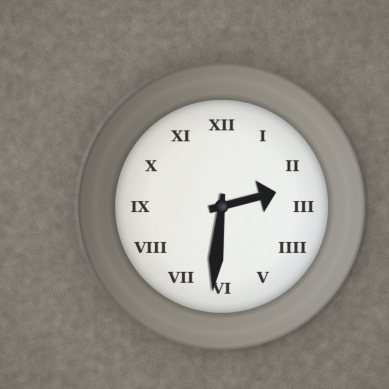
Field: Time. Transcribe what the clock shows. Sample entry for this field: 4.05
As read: 2.31
